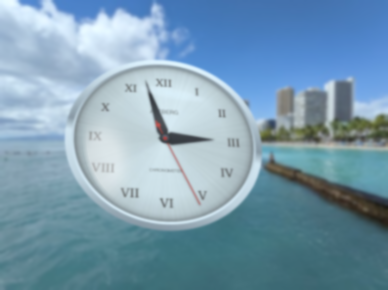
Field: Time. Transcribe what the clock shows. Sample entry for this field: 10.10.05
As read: 2.57.26
